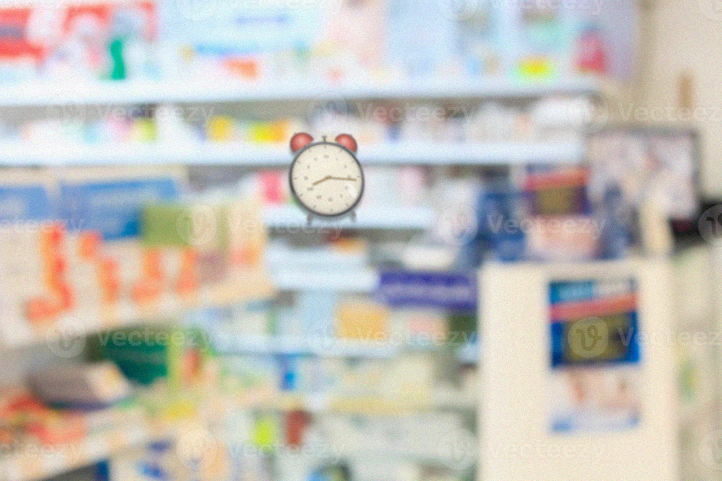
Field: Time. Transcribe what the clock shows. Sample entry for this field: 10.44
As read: 8.16
